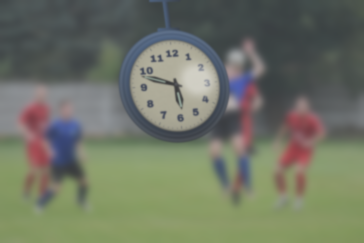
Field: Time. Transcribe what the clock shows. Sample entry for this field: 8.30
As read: 5.48
